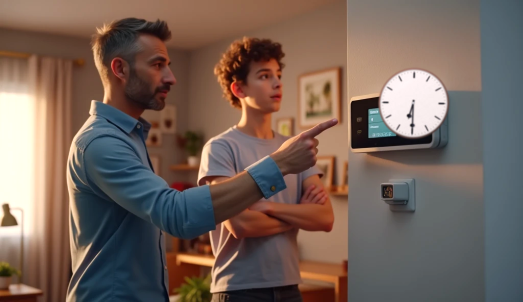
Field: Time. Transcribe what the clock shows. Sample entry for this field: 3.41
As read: 6.30
